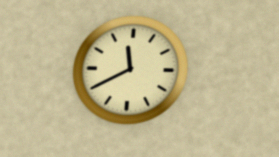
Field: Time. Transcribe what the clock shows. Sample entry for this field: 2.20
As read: 11.40
